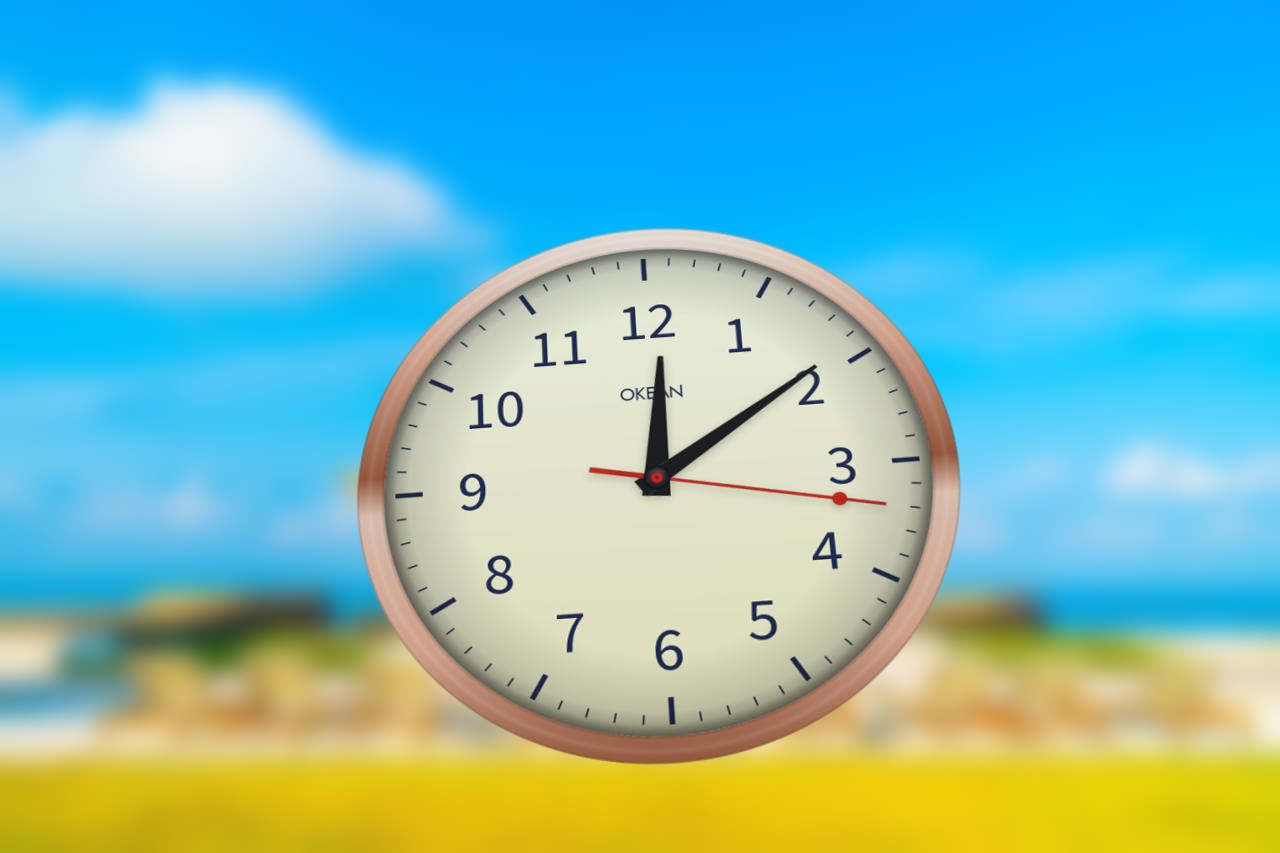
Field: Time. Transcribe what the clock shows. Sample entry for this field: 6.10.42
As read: 12.09.17
